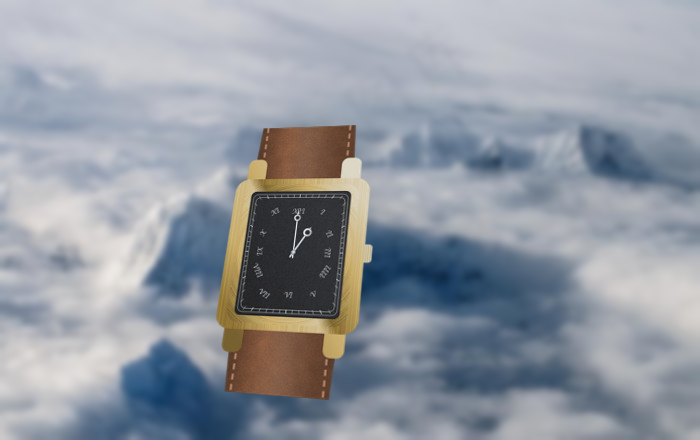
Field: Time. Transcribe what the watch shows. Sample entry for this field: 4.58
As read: 1.00
